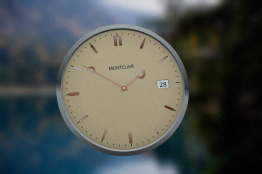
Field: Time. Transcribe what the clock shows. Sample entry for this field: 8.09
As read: 1.51
